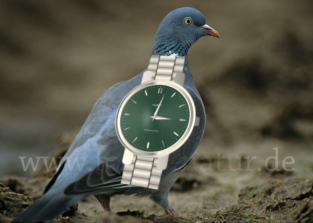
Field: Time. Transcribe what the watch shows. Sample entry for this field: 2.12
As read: 3.02
